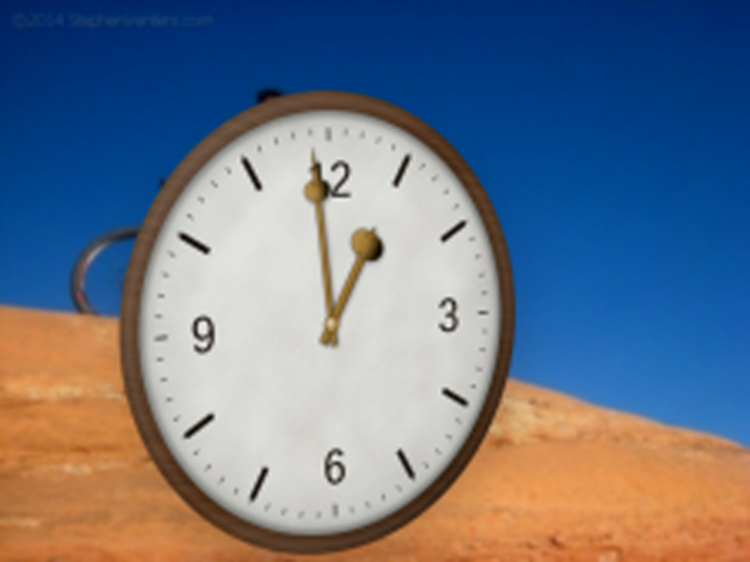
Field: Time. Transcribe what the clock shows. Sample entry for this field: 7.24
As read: 12.59
